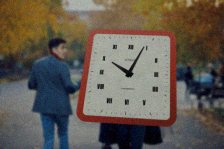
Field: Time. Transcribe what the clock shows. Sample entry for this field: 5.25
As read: 10.04
